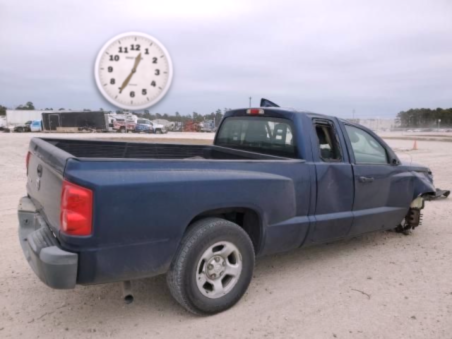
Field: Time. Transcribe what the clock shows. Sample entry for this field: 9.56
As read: 12.35
